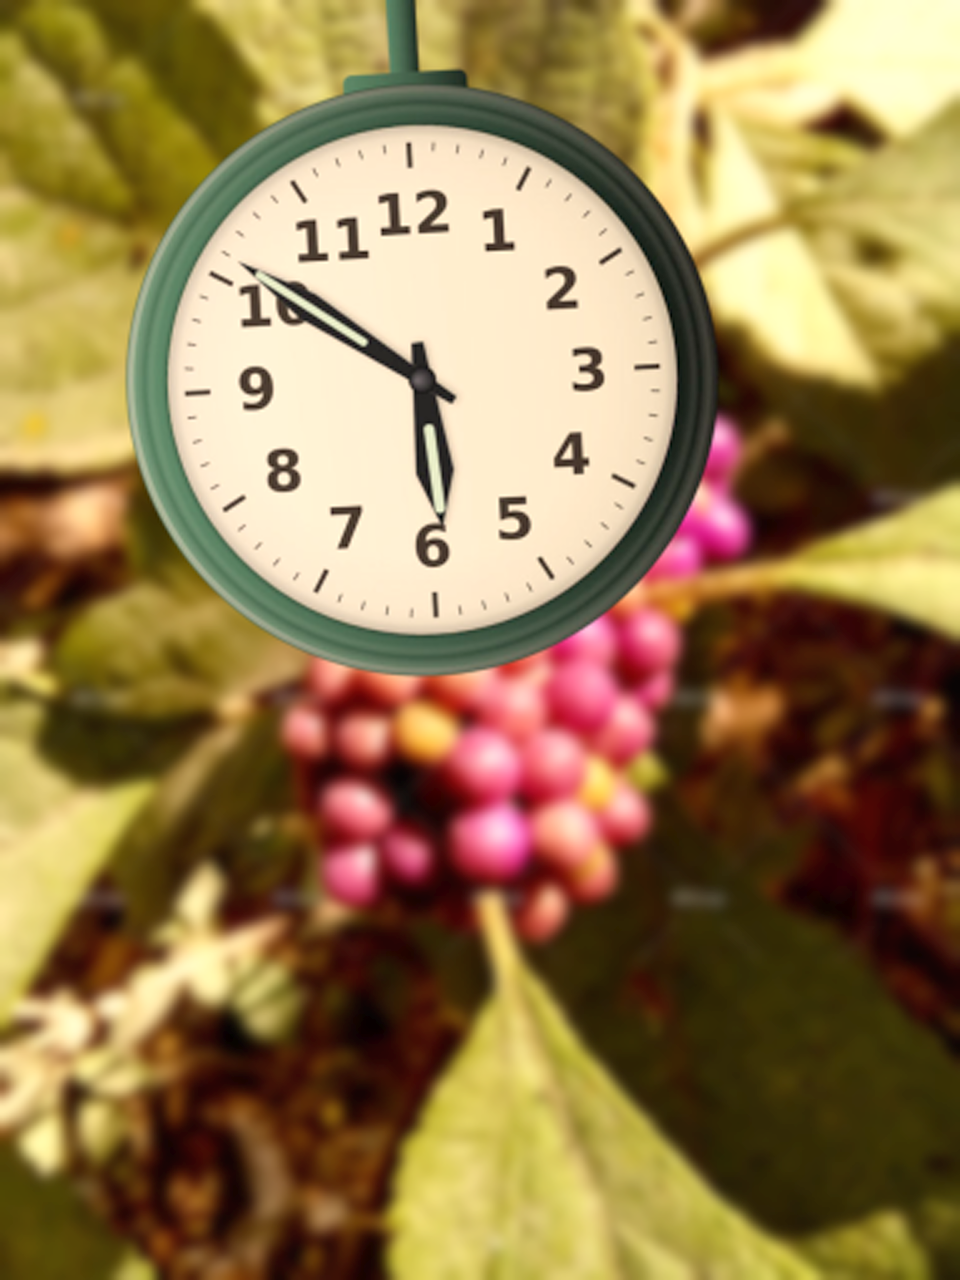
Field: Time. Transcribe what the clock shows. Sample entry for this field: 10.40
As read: 5.51
